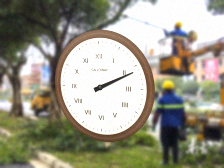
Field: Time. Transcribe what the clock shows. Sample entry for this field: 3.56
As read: 2.11
